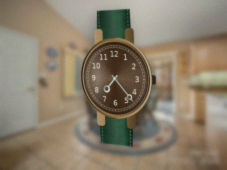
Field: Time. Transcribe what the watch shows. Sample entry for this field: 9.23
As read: 7.23
